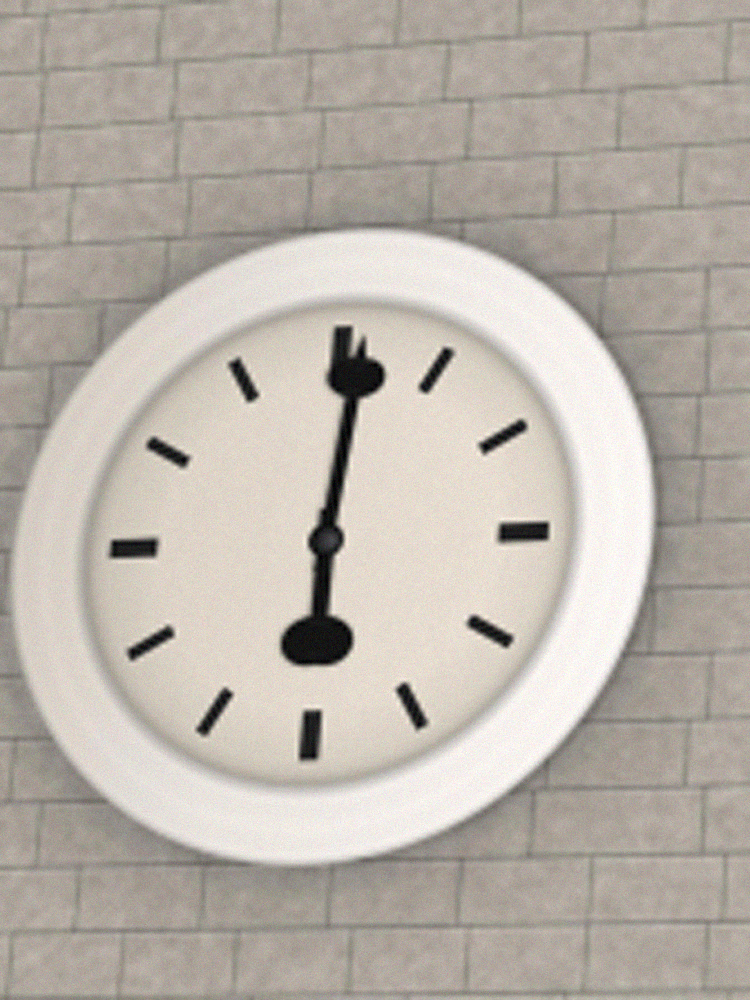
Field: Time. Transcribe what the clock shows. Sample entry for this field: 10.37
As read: 6.01
